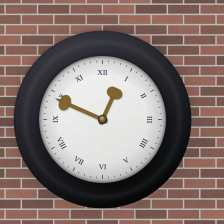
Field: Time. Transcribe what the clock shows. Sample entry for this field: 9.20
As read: 12.49
